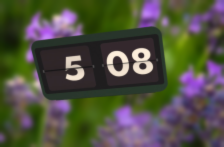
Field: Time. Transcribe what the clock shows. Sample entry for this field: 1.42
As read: 5.08
